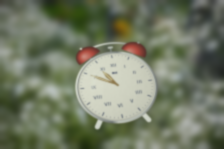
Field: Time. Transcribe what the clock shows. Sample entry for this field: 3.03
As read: 10.50
